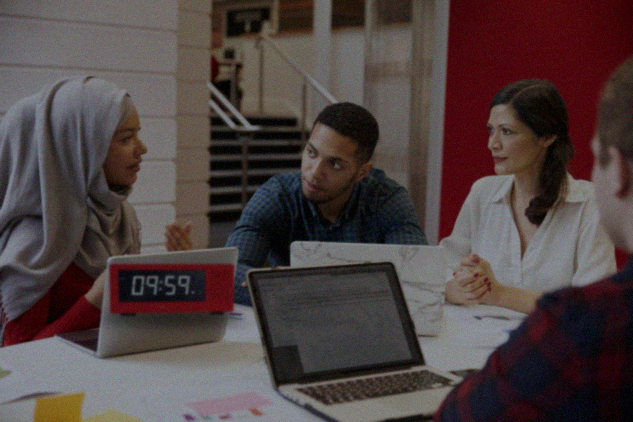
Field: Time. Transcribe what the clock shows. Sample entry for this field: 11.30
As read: 9.59
